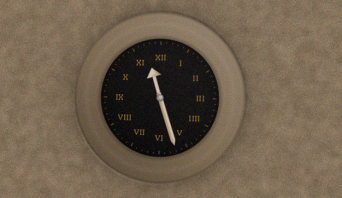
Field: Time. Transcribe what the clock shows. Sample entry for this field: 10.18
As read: 11.27
